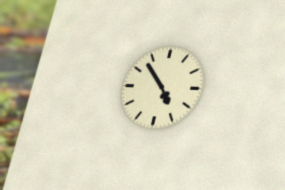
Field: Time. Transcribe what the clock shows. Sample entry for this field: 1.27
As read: 4.53
